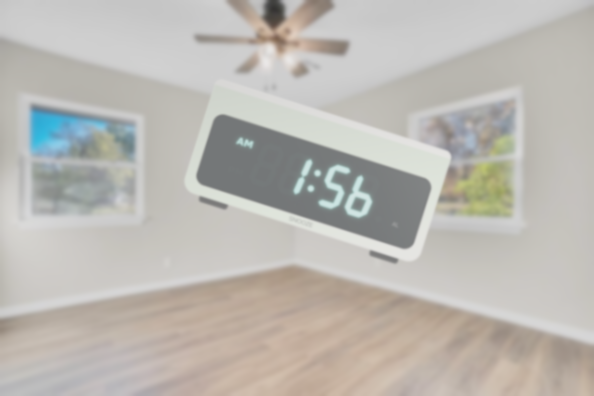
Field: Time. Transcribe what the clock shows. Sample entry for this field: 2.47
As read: 1.56
